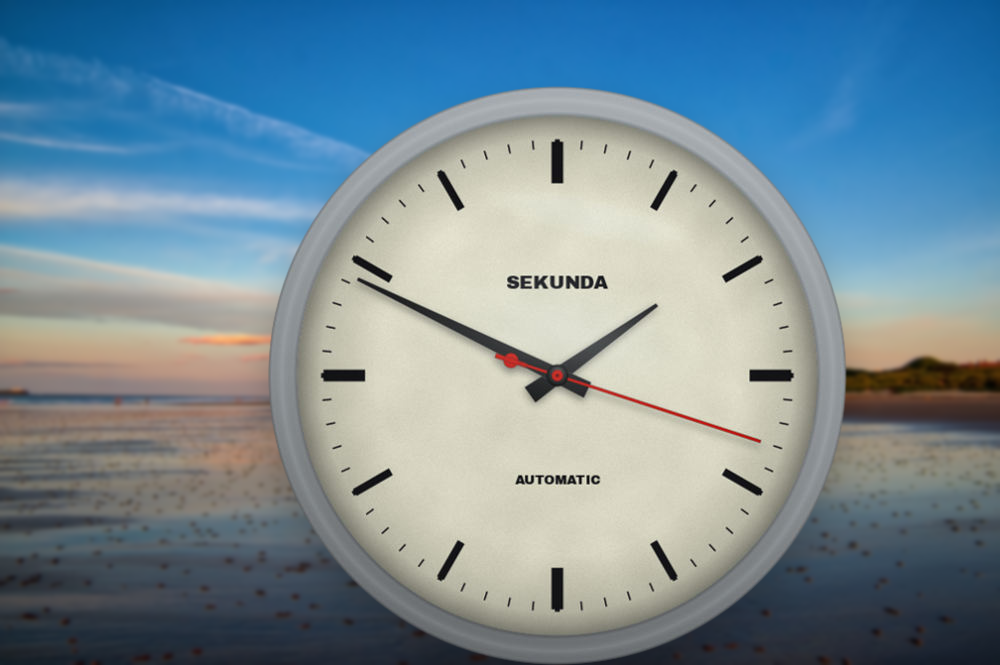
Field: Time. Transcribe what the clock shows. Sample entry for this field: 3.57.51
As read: 1.49.18
